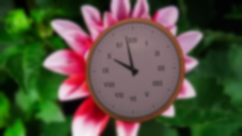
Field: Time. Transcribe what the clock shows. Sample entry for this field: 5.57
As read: 9.58
